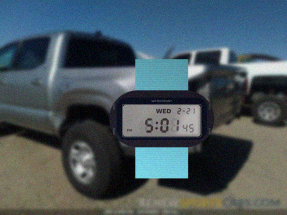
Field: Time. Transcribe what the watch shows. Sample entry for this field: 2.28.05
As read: 5.01.45
